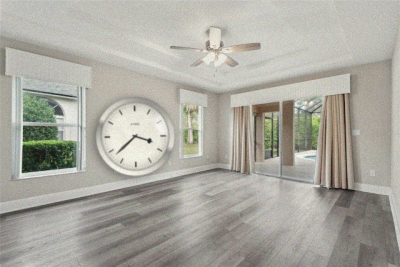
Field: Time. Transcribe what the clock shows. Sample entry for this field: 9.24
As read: 3.38
